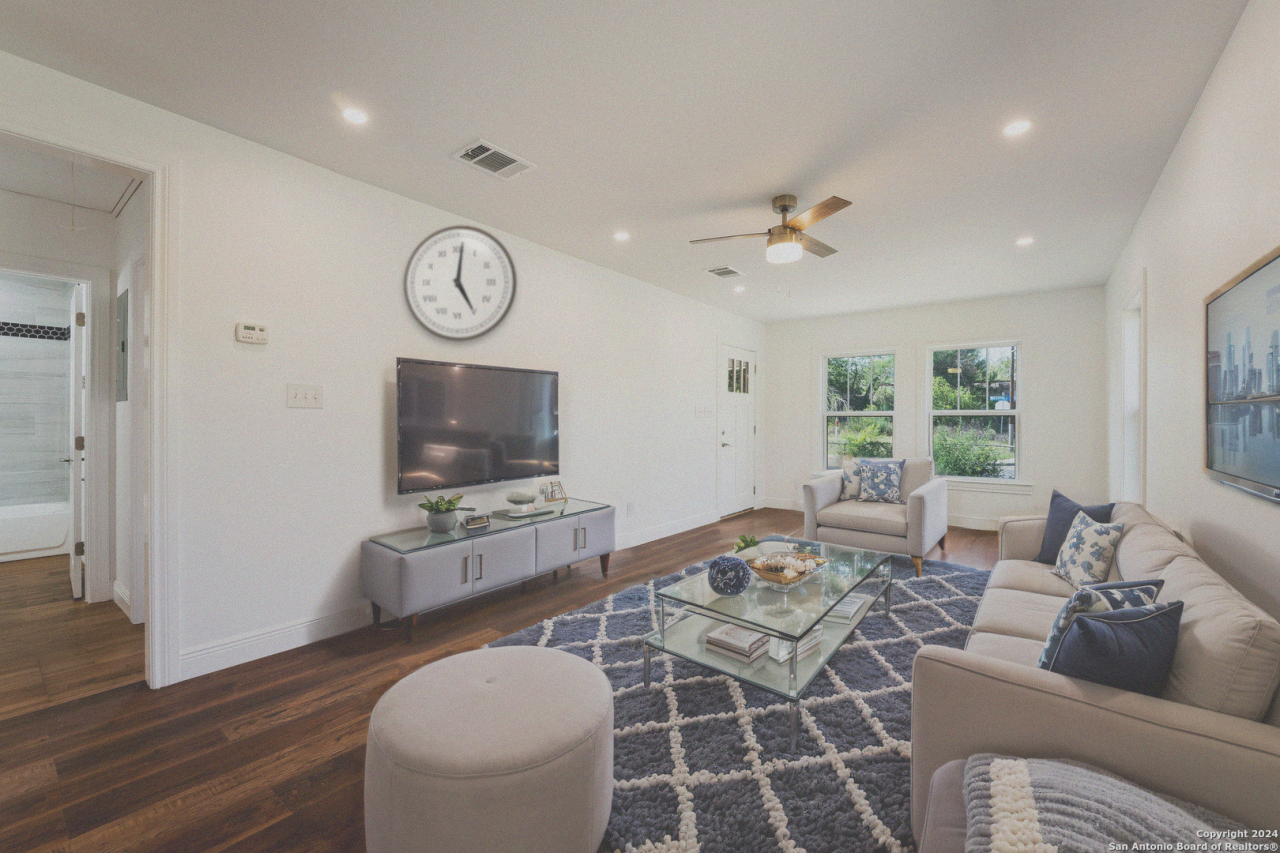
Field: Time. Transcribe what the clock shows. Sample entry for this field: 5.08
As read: 5.01
